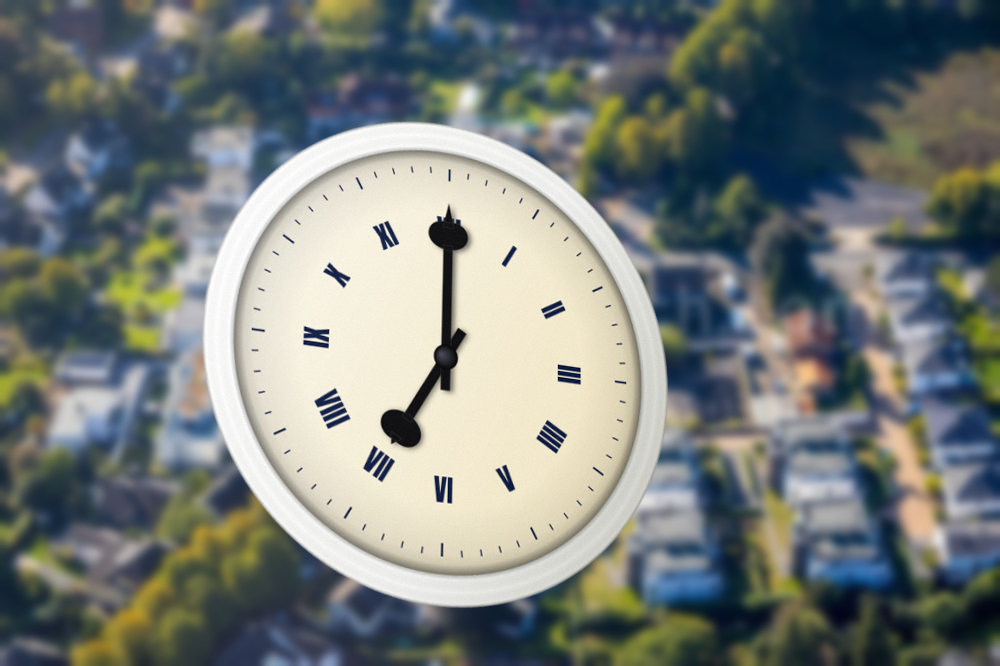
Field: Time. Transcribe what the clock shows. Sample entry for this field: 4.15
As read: 7.00
